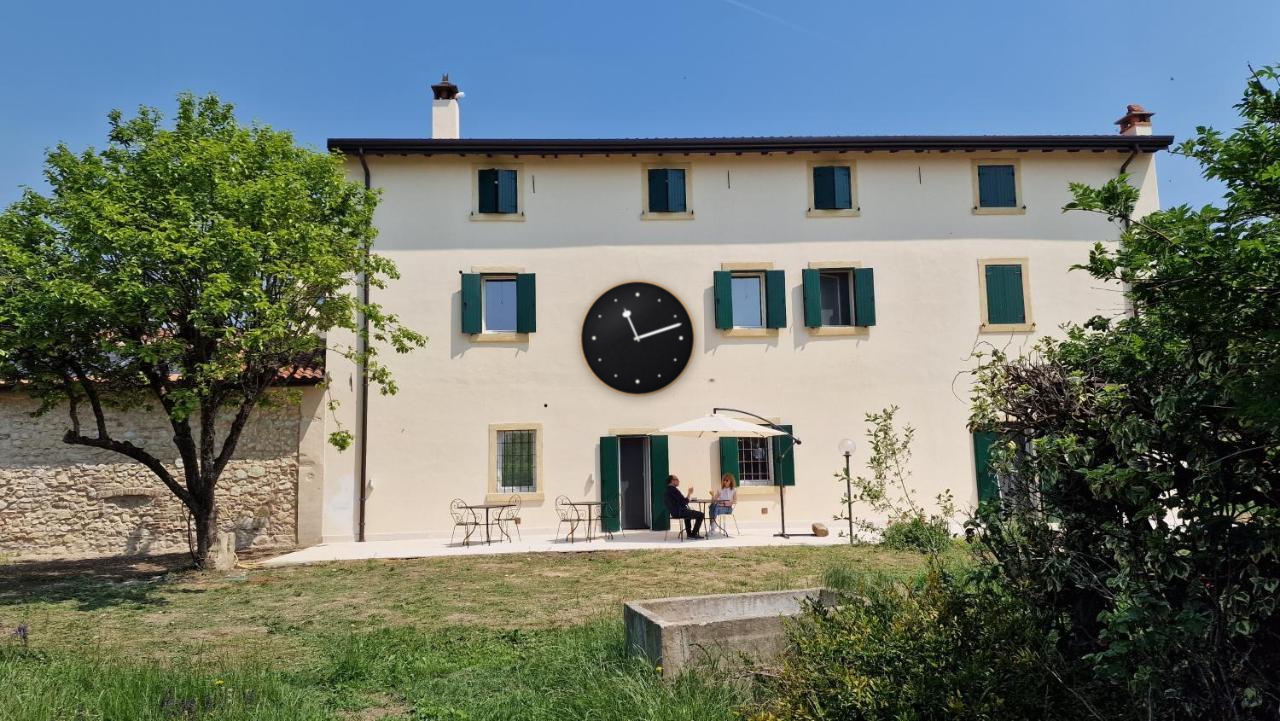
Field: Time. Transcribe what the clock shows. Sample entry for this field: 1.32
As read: 11.12
